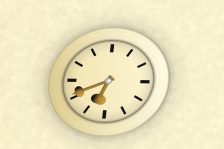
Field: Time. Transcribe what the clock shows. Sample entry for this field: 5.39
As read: 6.41
